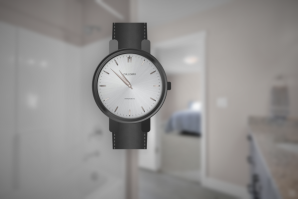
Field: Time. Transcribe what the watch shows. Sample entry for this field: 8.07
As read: 10.52
